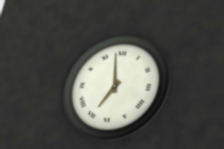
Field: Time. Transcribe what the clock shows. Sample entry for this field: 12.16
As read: 6.58
